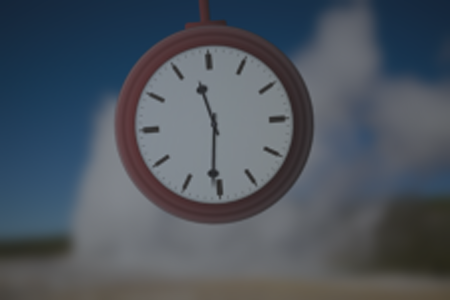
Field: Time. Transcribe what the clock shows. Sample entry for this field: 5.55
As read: 11.31
